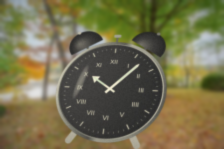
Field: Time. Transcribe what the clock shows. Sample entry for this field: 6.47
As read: 10.07
